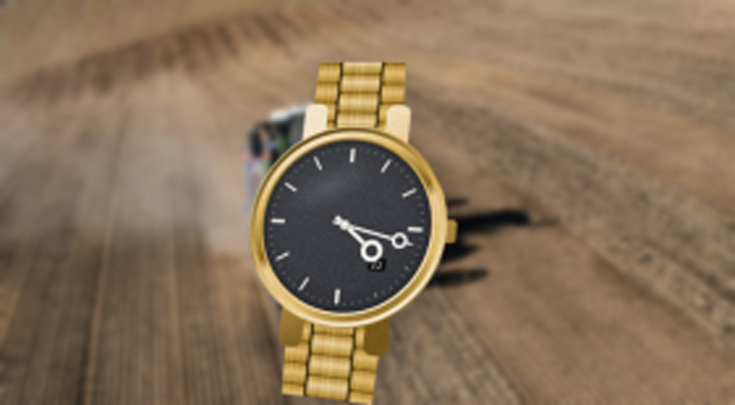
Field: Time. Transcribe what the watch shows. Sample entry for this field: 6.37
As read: 4.17
